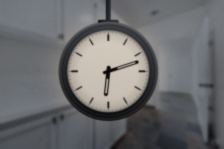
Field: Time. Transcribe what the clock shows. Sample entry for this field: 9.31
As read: 6.12
